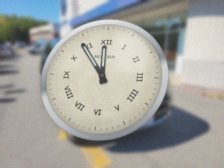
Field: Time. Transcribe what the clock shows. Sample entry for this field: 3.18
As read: 11.54
